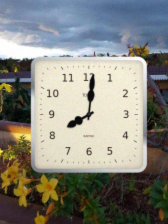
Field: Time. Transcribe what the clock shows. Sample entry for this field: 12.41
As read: 8.01
